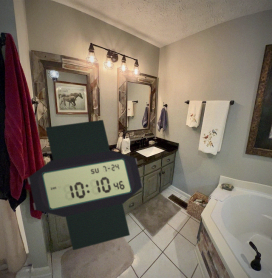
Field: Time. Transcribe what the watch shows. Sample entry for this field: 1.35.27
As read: 10.10.46
